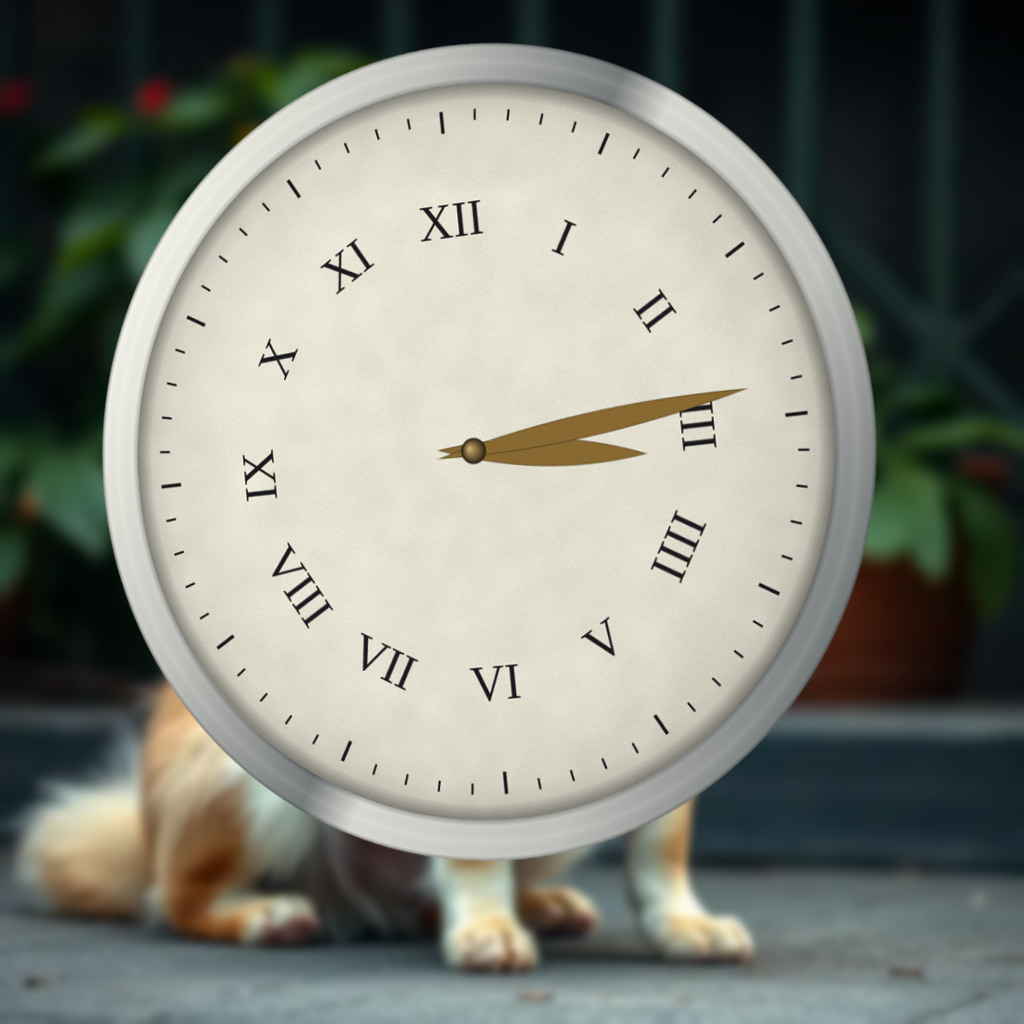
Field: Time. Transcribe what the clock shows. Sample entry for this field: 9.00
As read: 3.14
